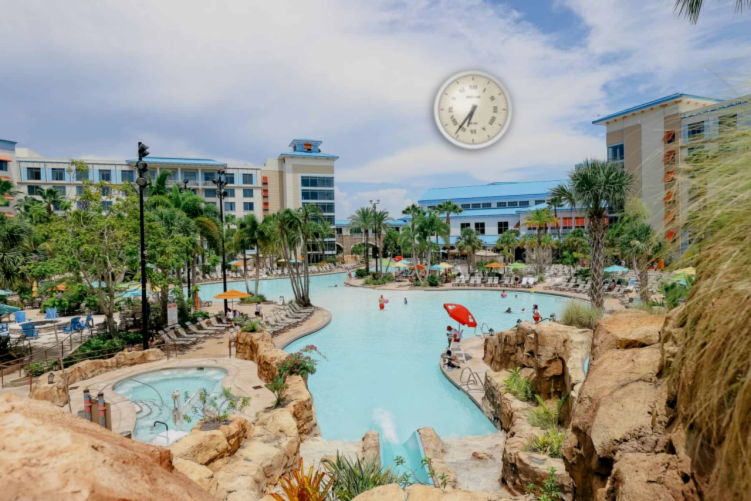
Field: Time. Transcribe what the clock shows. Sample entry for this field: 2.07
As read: 6.36
